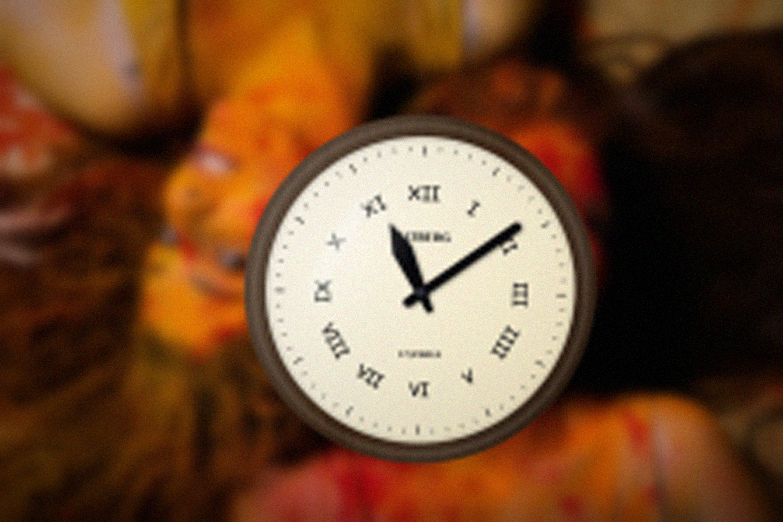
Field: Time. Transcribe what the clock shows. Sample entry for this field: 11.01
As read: 11.09
